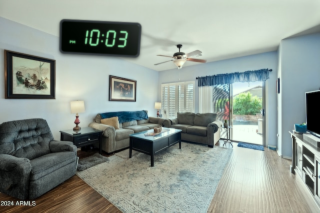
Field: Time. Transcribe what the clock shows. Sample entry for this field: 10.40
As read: 10.03
